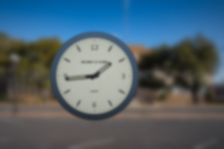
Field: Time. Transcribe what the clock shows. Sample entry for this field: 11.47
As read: 1.44
